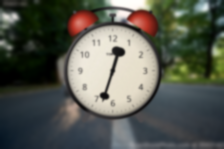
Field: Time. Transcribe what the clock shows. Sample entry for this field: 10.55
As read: 12.33
